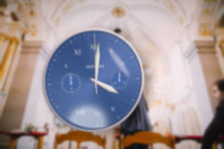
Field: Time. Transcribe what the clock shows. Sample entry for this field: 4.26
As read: 4.01
